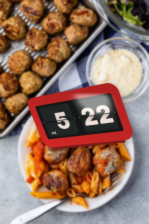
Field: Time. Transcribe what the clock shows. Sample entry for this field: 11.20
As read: 5.22
